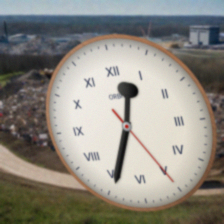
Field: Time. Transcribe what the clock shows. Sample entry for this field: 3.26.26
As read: 12.34.25
